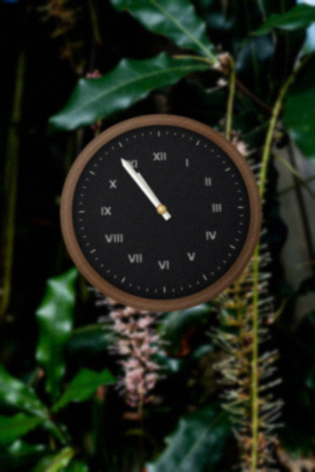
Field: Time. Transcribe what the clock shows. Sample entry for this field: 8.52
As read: 10.54
